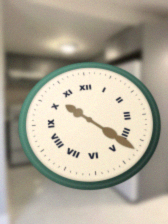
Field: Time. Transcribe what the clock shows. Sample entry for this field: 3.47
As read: 10.22
